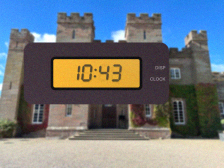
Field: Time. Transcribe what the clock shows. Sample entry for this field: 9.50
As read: 10.43
